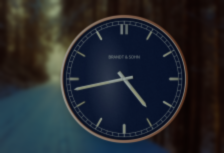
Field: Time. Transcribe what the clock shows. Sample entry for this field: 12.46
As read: 4.43
